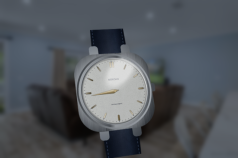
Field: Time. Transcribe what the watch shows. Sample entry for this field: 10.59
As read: 8.44
